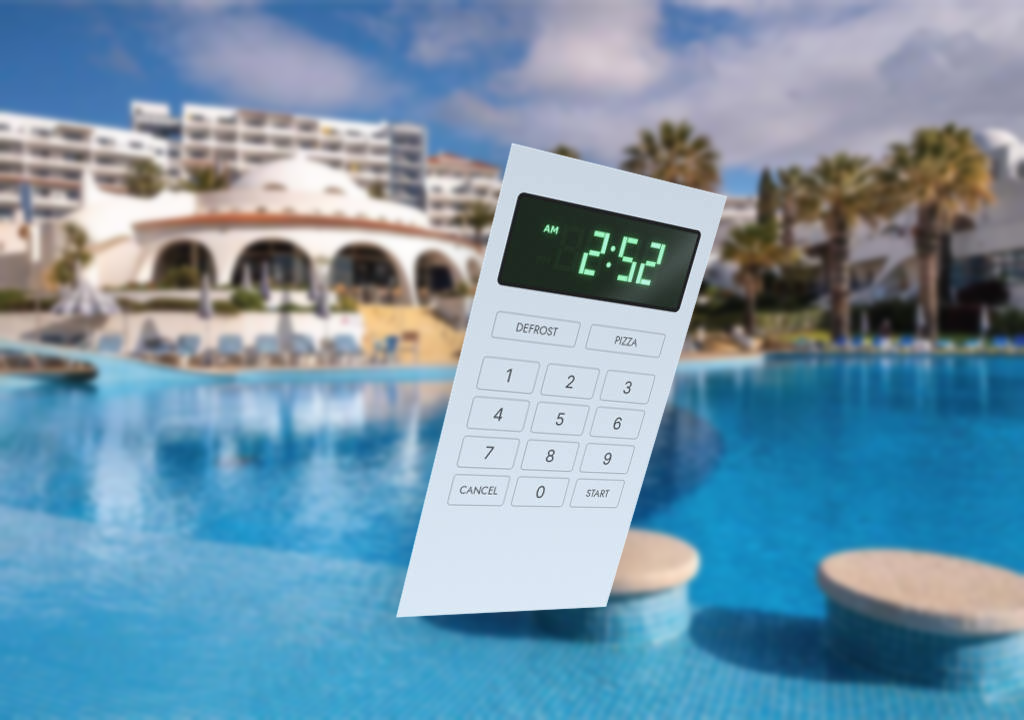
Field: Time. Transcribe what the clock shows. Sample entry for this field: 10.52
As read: 2.52
